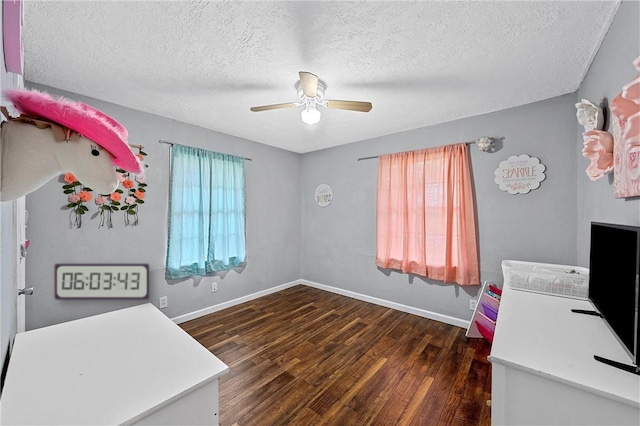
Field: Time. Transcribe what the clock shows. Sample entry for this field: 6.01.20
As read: 6.03.43
